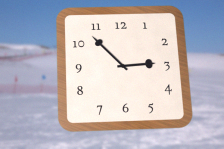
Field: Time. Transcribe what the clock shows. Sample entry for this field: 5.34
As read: 2.53
